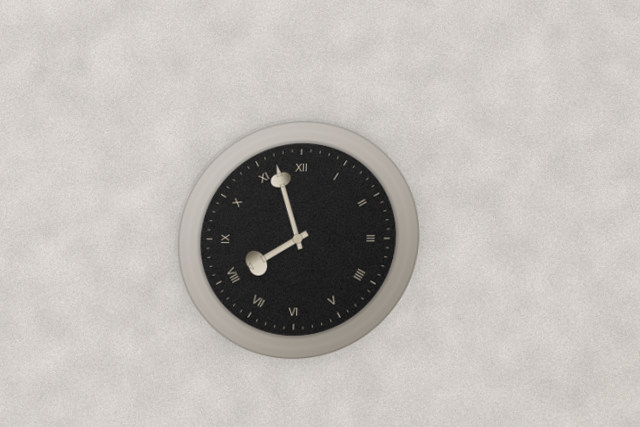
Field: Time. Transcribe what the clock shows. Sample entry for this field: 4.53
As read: 7.57
